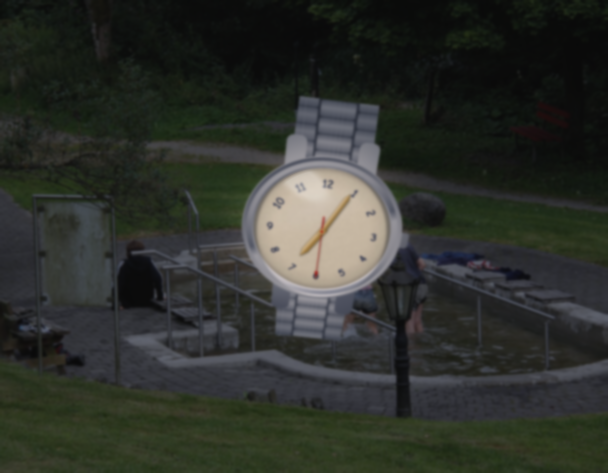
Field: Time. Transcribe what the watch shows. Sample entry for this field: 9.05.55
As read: 7.04.30
